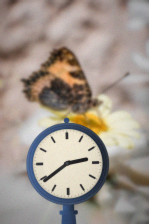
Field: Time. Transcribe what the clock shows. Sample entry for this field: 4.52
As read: 2.39
